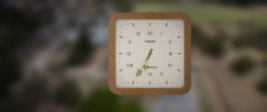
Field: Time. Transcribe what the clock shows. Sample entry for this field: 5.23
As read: 6.35
